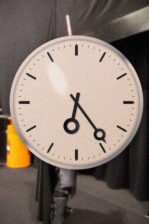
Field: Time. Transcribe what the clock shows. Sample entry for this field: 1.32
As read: 6.24
